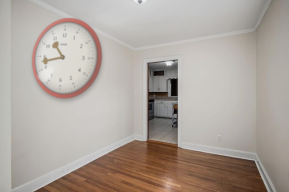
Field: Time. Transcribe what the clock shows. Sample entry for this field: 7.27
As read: 10.43
